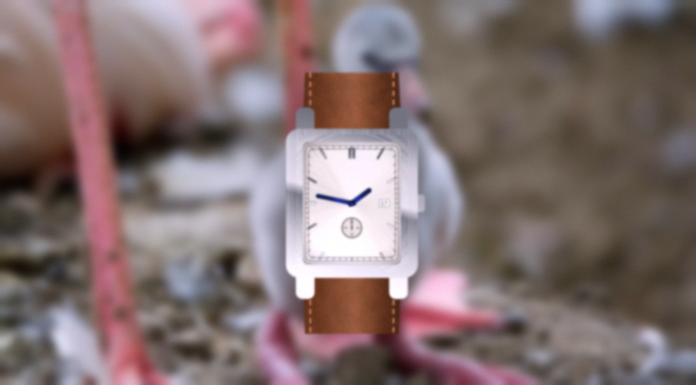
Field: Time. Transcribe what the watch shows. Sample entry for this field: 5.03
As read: 1.47
